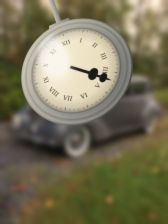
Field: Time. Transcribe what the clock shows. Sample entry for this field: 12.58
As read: 4.22
